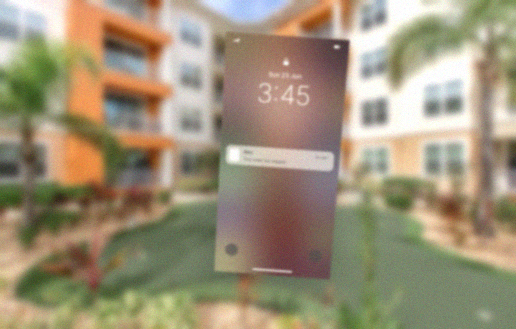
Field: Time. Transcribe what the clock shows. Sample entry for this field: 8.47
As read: 3.45
